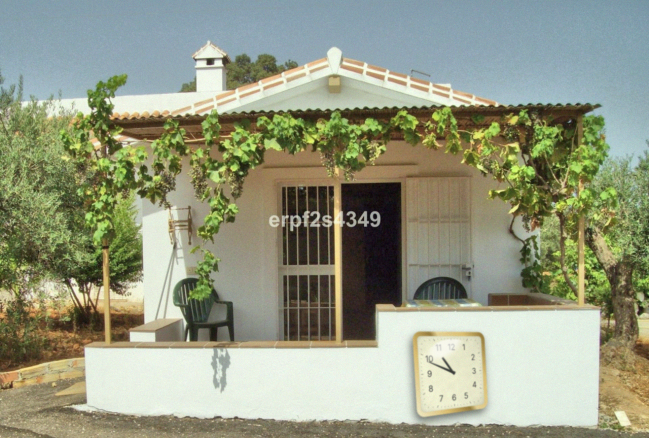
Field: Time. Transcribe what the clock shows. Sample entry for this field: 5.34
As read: 10.49
